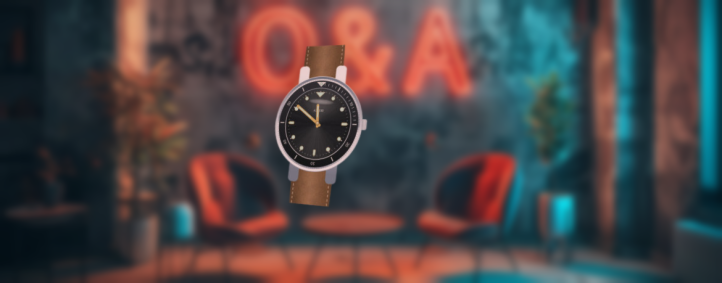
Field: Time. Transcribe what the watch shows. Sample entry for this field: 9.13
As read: 11.51
